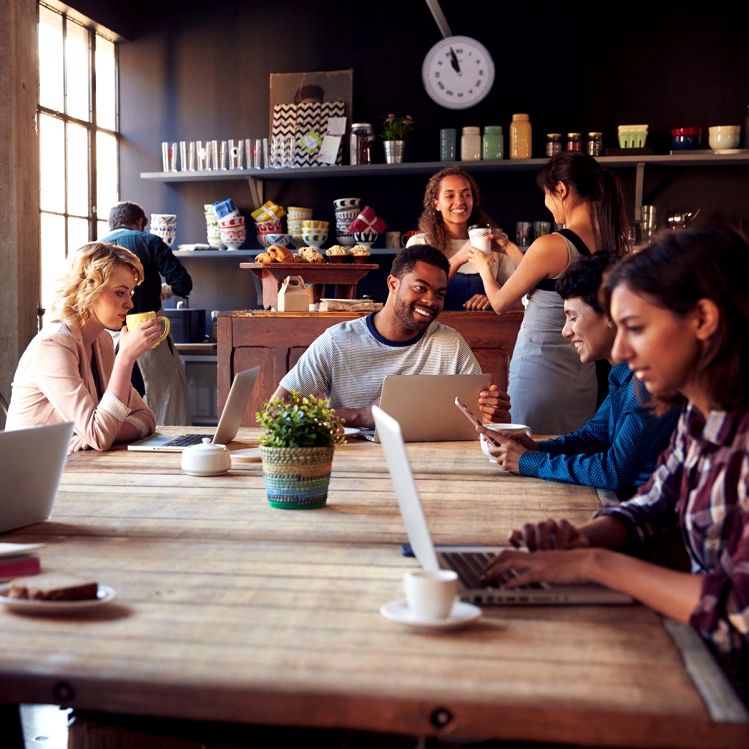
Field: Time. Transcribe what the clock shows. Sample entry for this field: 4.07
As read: 10.57
